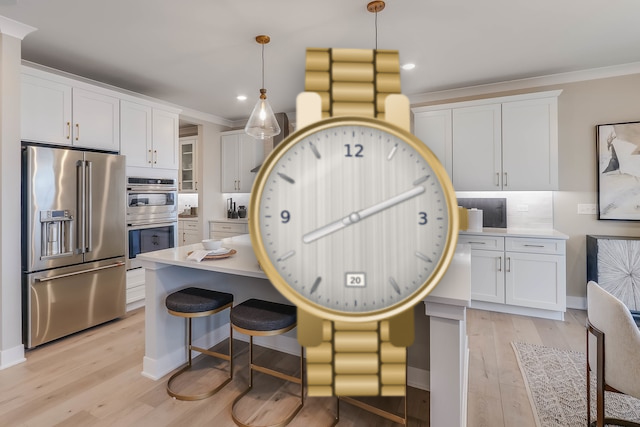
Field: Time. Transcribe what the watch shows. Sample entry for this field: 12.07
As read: 8.11
